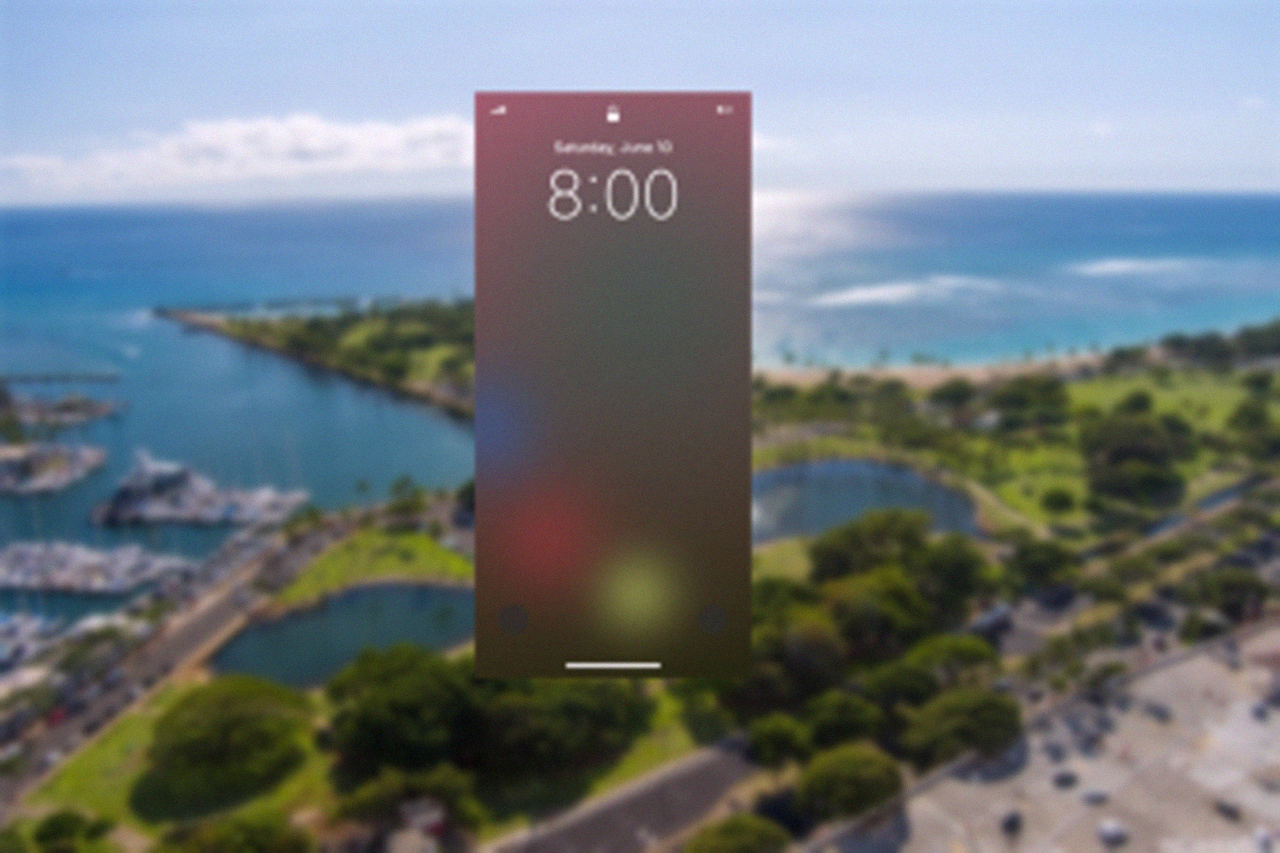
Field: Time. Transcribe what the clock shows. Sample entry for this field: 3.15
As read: 8.00
